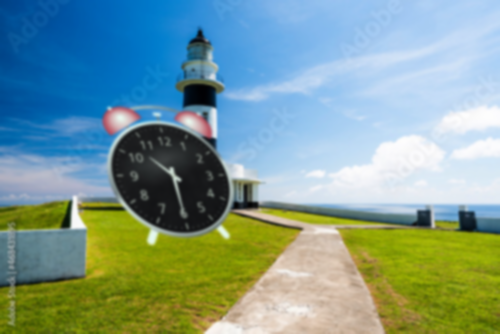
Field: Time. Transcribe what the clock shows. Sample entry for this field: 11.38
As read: 10.30
